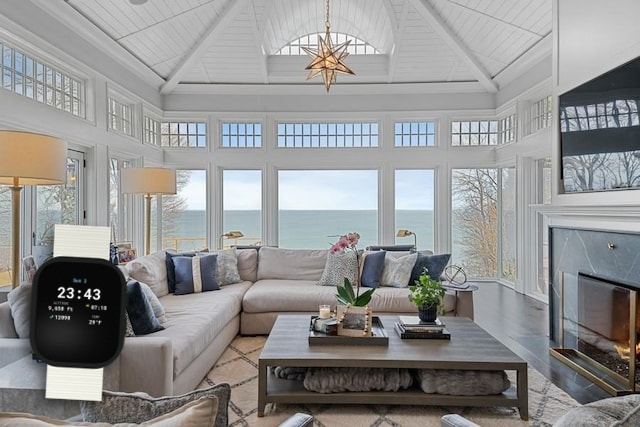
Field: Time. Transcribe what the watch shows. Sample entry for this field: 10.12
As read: 23.43
